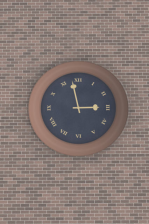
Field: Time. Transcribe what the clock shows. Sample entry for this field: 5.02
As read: 2.58
